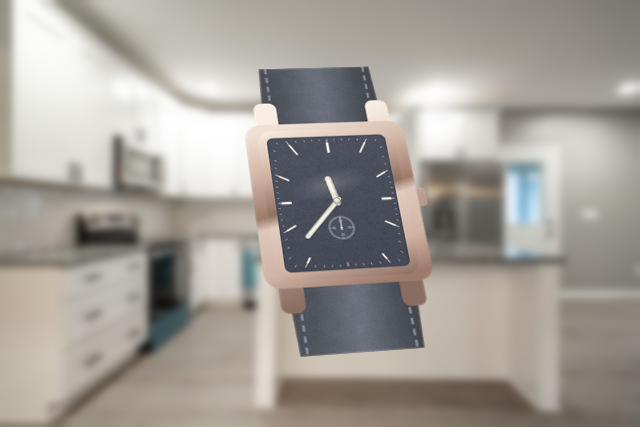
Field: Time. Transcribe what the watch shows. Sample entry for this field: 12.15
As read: 11.37
